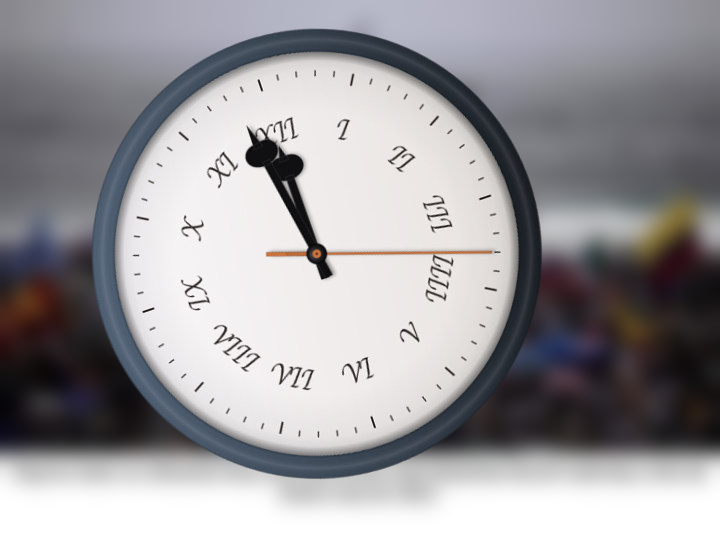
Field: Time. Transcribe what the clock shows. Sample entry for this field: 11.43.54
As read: 11.58.18
